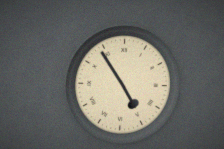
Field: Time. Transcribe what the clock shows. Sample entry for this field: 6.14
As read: 4.54
